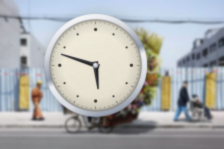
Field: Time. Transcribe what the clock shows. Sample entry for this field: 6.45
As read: 5.48
